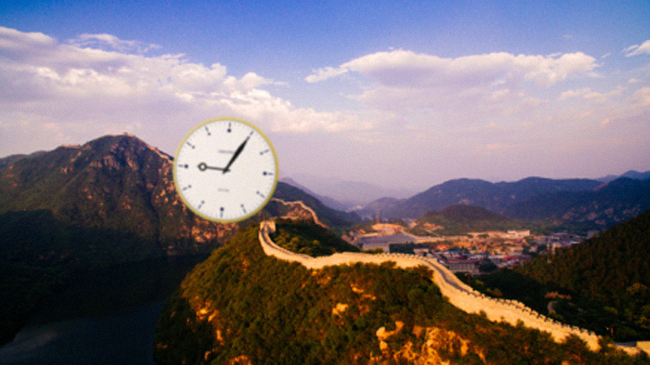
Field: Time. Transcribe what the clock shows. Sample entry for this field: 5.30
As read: 9.05
